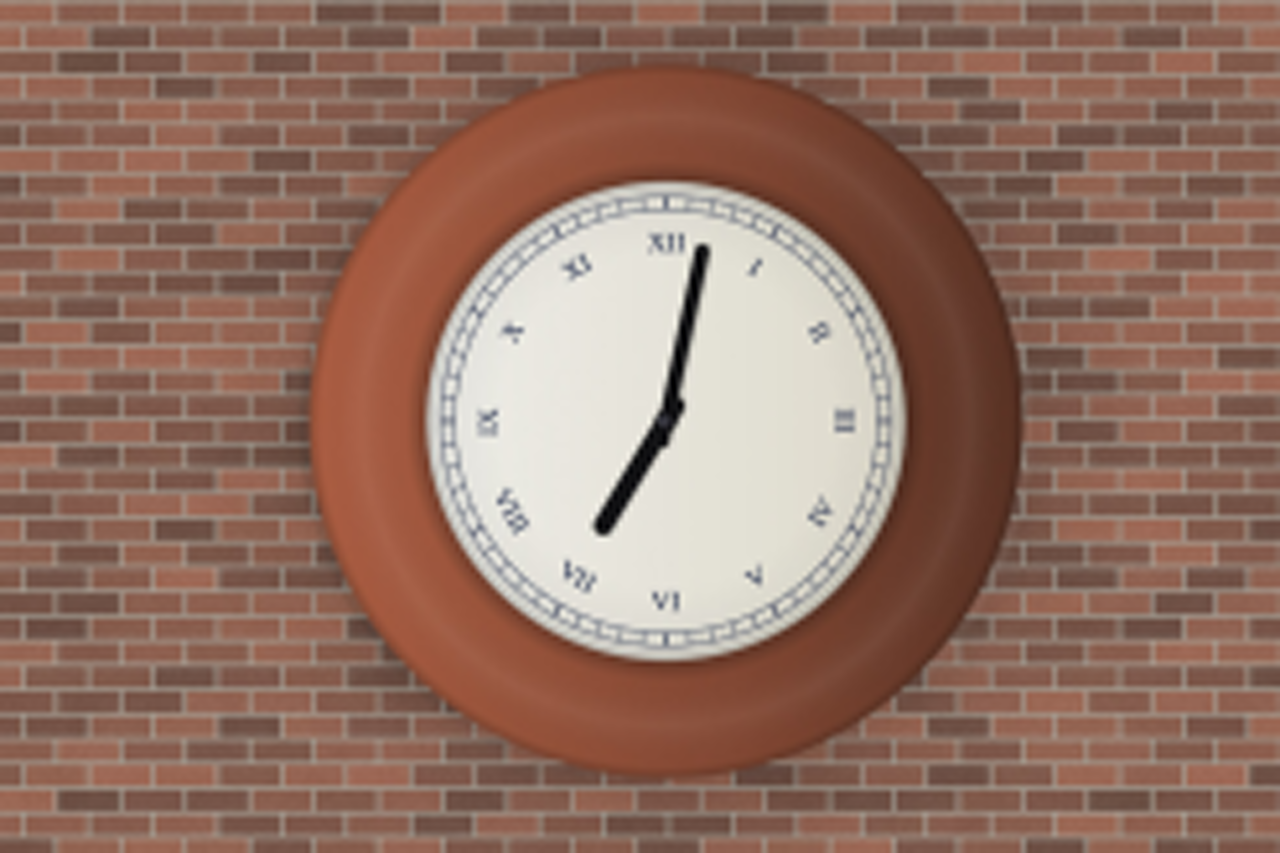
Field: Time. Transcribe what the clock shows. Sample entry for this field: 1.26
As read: 7.02
